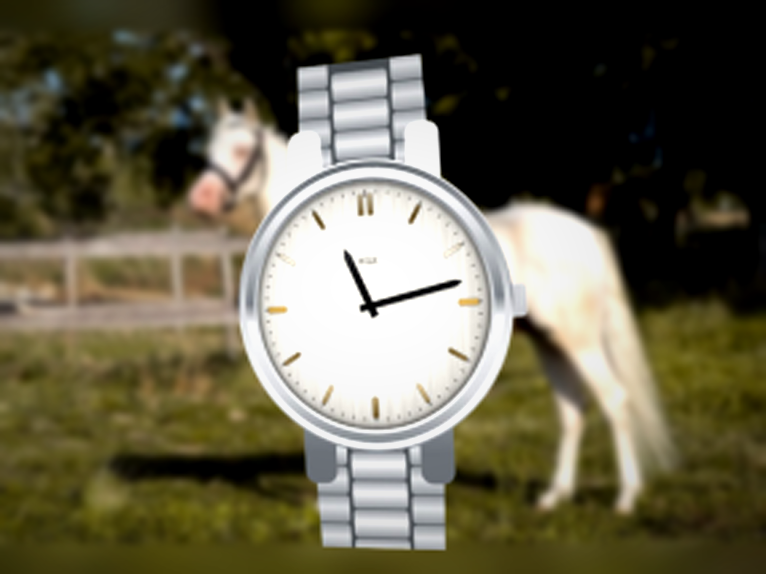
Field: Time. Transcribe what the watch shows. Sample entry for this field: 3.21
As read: 11.13
